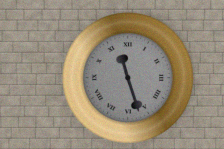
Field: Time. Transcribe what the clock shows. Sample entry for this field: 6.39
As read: 11.27
